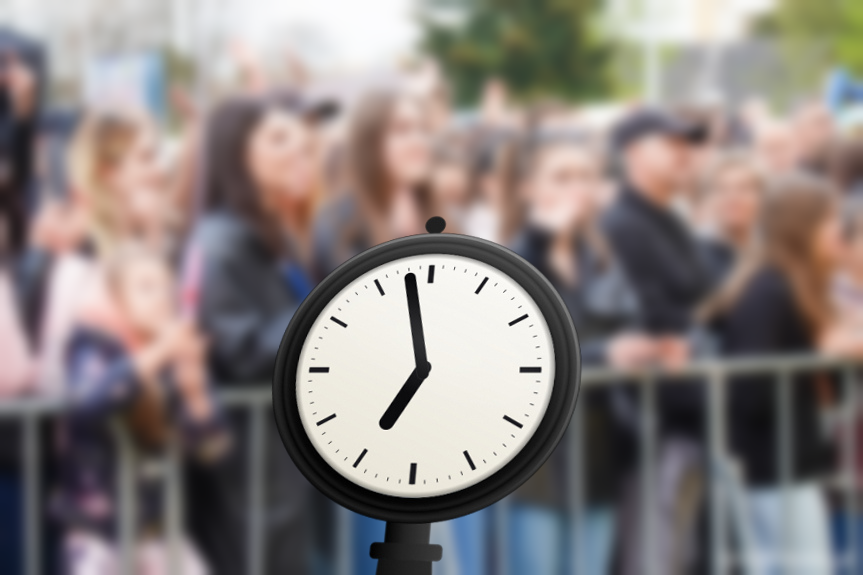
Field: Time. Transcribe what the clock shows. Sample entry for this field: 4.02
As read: 6.58
